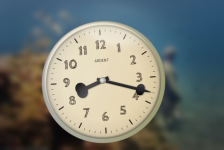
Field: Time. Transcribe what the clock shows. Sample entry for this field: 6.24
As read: 8.18
